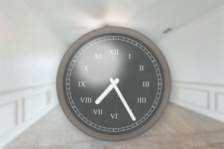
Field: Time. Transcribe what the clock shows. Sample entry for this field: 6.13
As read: 7.25
